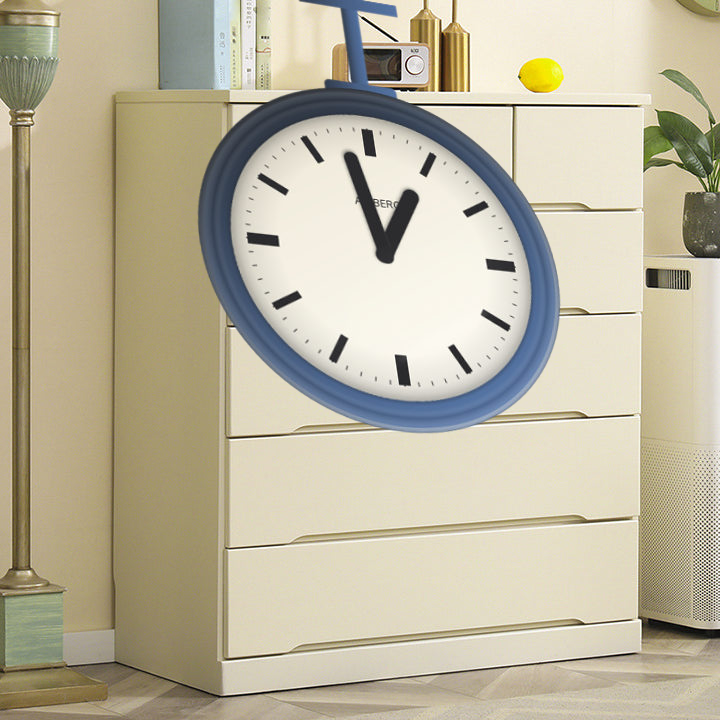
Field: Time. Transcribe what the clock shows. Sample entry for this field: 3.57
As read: 12.58
